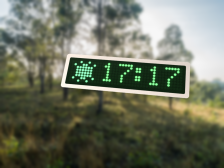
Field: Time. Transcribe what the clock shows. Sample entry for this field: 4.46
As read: 17.17
